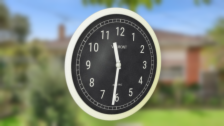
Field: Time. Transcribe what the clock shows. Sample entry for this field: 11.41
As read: 11.31
